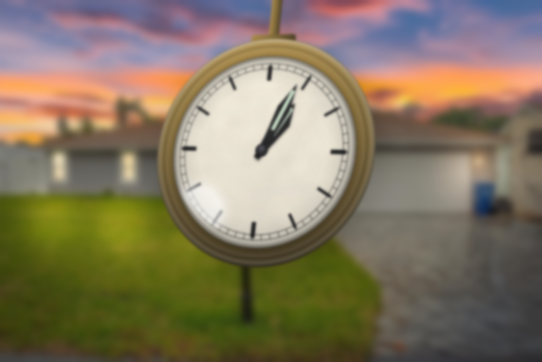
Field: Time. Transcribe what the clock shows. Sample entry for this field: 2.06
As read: 1.04
